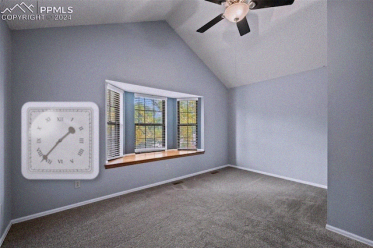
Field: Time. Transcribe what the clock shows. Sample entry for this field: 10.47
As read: 1.37
